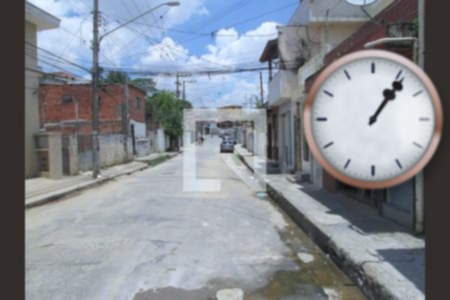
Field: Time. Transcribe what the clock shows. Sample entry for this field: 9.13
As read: 1.06
